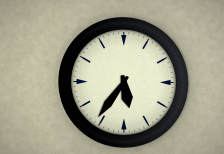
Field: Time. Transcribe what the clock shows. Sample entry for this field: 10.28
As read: 5.36
